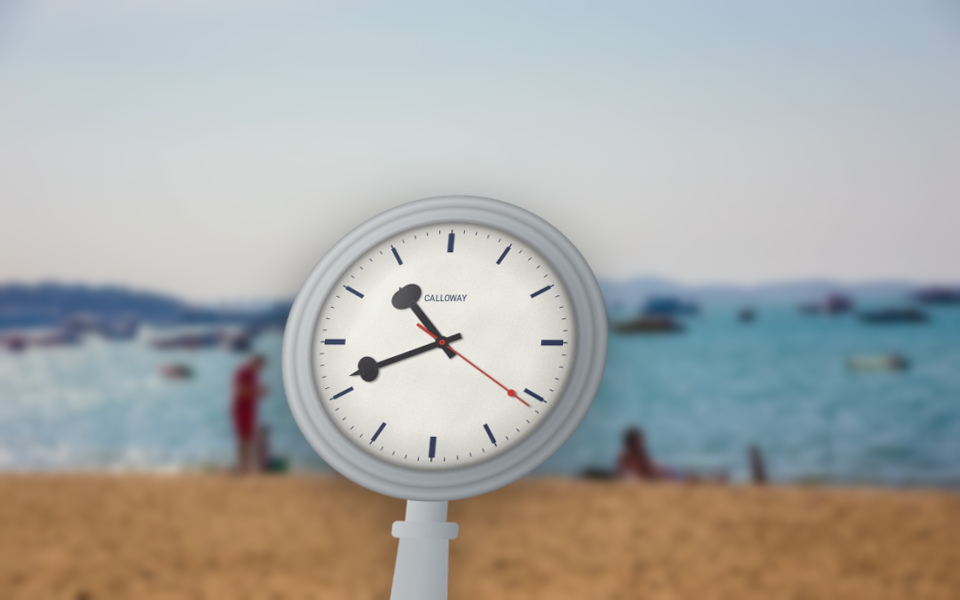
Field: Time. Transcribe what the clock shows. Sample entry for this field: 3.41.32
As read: 10.41.21
